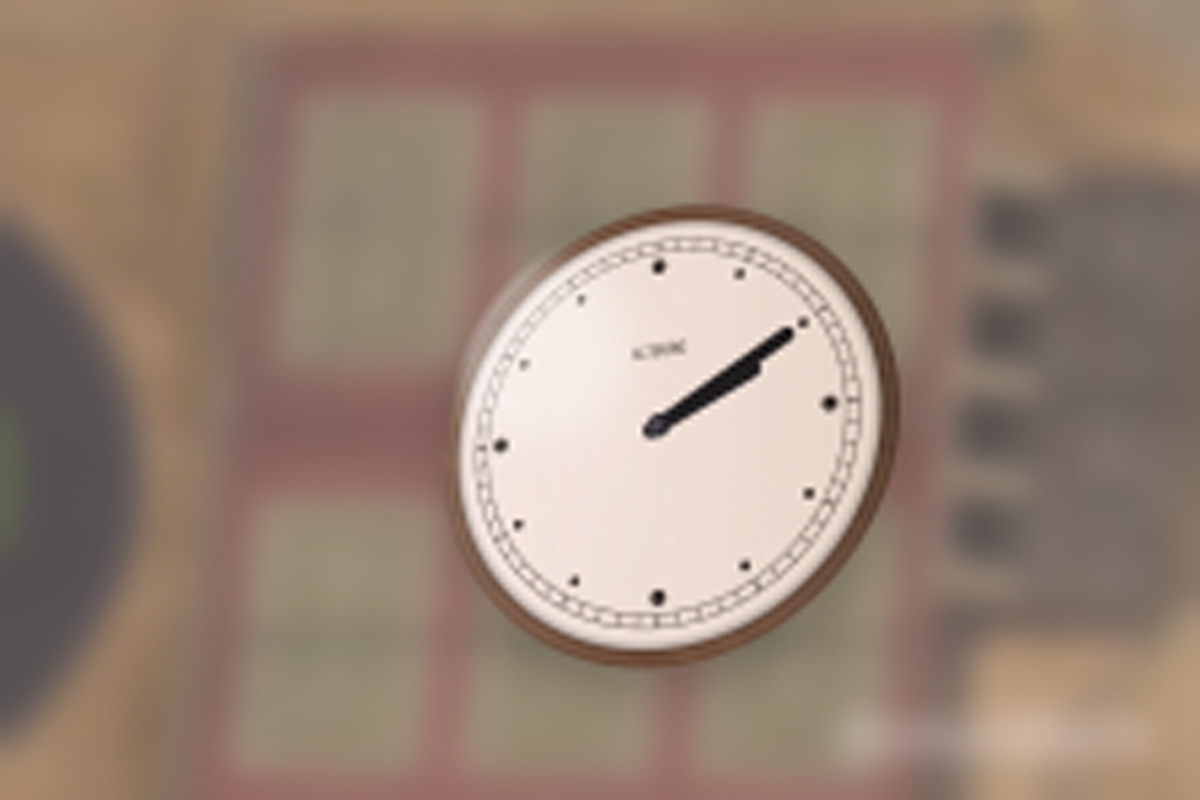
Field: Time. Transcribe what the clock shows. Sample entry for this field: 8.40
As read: 2.10
